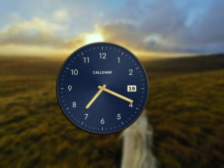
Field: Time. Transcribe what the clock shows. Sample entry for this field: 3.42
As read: 7.19
